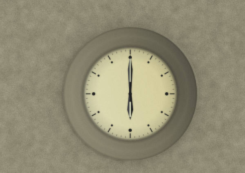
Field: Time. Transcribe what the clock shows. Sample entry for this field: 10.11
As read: 6.00
